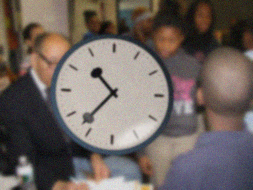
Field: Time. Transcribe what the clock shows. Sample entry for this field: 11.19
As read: 10.37
